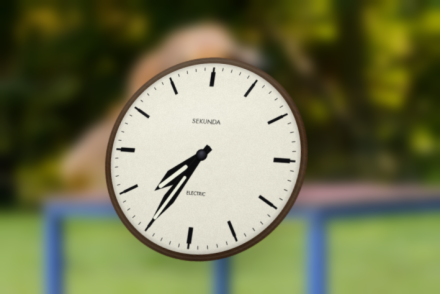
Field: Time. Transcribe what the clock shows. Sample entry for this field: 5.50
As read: 7.35
